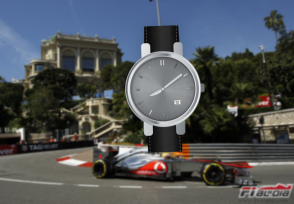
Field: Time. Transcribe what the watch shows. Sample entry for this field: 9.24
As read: 8.09
